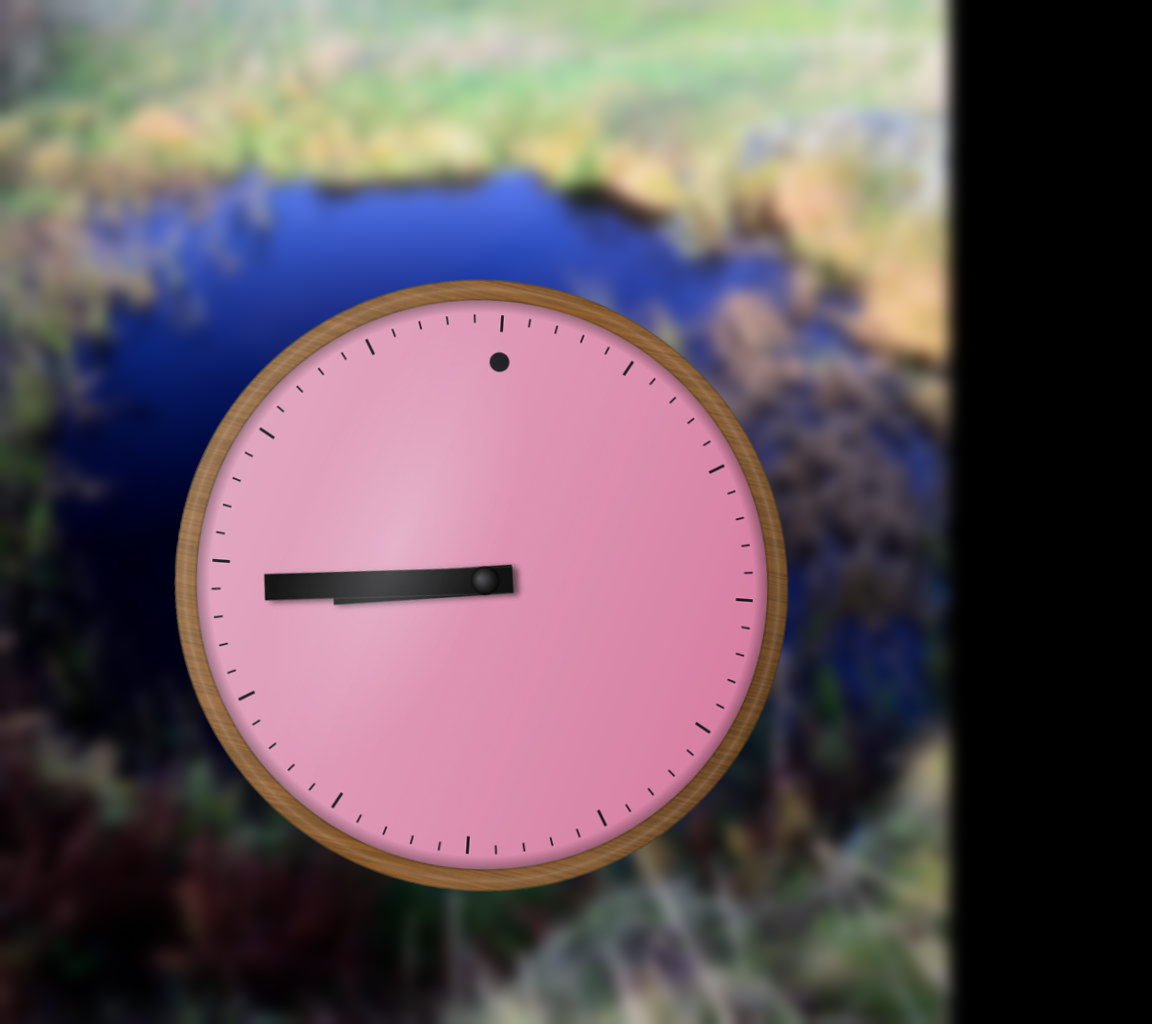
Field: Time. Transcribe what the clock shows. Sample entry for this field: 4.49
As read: 8.44
